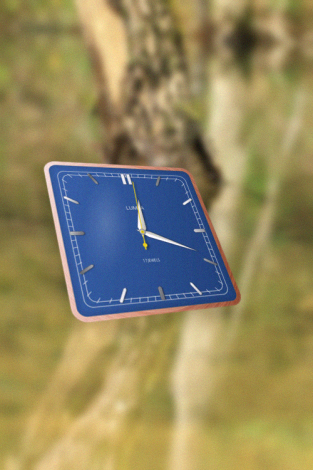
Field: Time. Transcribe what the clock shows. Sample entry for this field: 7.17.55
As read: 12.19.01
